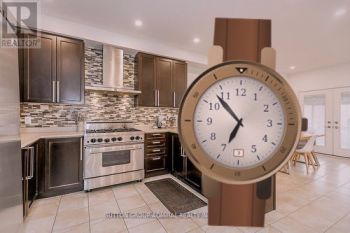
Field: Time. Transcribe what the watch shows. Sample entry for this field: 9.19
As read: 6.53
